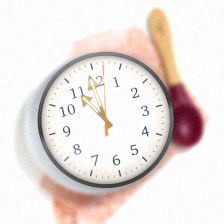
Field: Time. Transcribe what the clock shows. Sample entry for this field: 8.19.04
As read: 10.59.02
